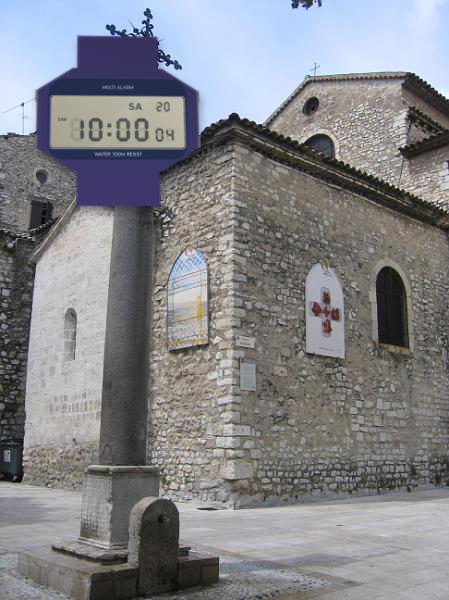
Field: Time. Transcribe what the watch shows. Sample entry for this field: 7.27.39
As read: 10.00.04
